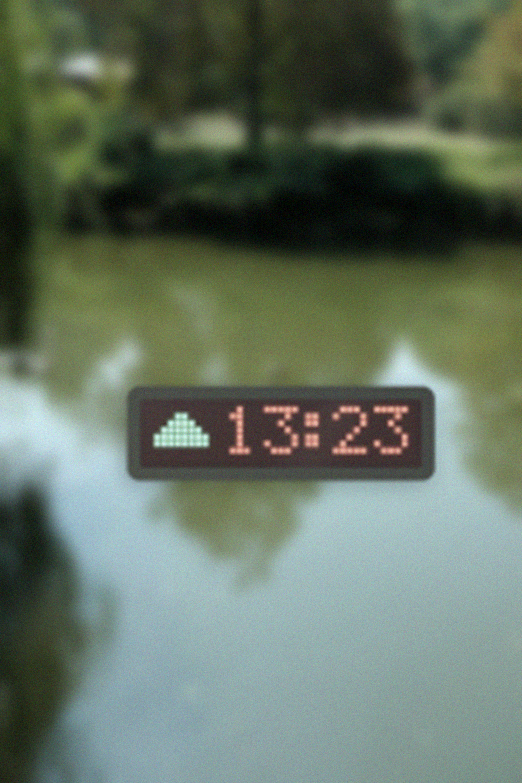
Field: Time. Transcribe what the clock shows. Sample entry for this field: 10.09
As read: 13.23
